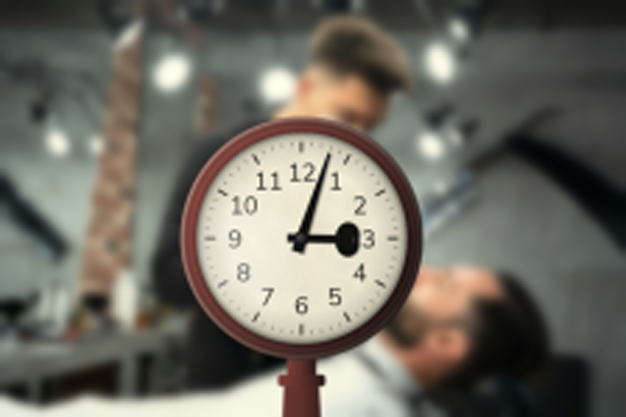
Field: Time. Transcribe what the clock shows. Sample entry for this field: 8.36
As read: 3.03
